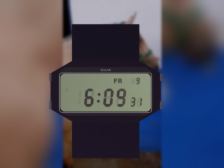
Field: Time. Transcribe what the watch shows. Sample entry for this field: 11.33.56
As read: 6.09.31
